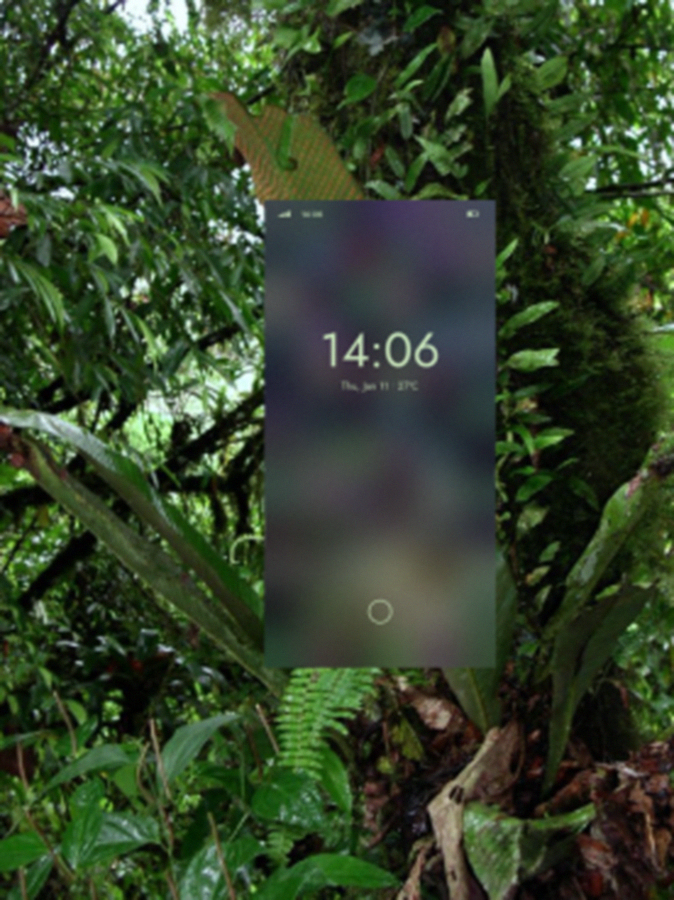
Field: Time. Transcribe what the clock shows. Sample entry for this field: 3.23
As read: 14.06
